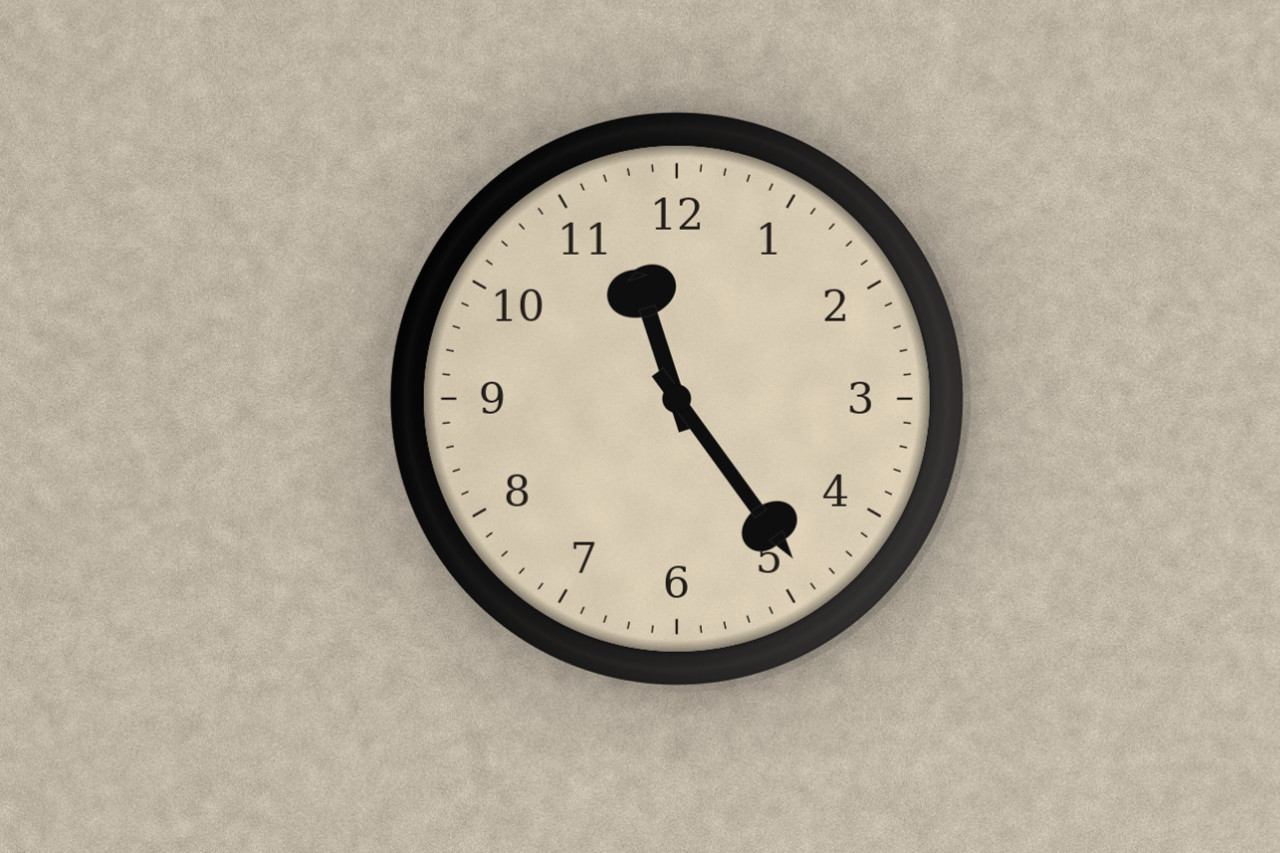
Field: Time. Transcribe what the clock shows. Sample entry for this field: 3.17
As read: 11.24
